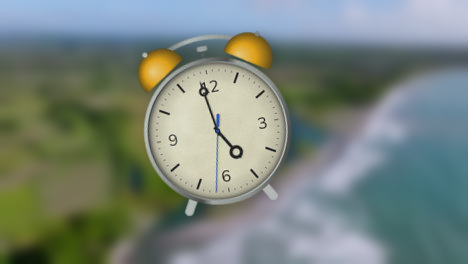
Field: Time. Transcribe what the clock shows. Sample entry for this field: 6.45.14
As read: 4.58.32
